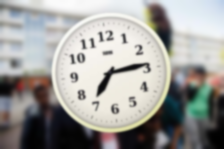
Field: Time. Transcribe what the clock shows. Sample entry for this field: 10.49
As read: 7.14
